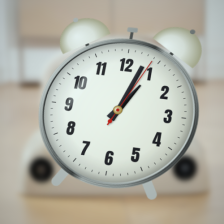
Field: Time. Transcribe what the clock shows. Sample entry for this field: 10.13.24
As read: 1.03.04
